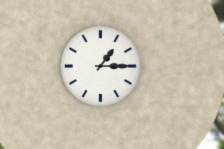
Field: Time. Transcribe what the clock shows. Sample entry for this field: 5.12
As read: 1.15
